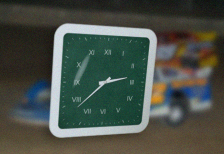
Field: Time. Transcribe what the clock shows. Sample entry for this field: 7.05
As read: 2.38
